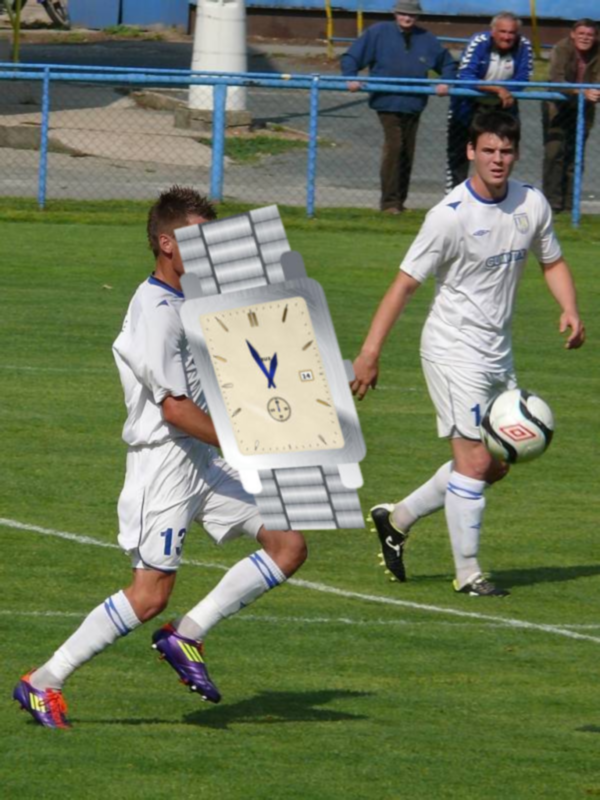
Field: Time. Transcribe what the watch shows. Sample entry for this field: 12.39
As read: 12.57
